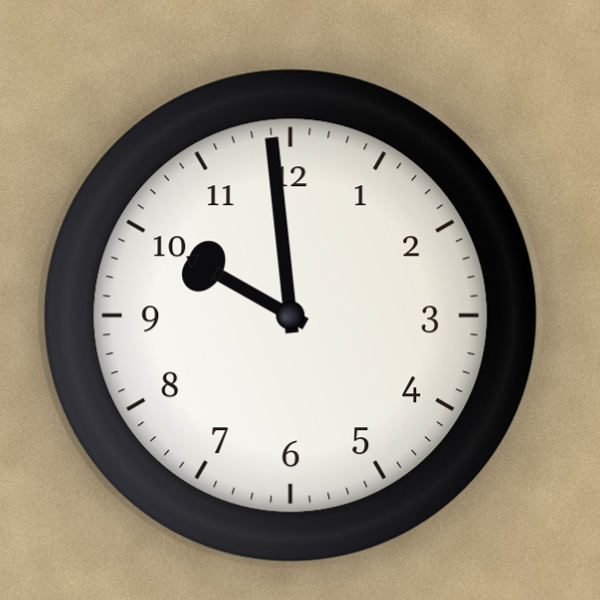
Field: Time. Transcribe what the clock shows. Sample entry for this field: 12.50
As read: 9.59
